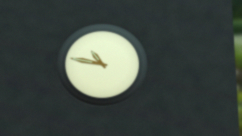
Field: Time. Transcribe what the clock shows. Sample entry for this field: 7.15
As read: 10.47
